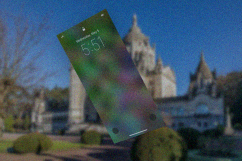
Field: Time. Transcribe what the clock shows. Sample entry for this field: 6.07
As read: 5.51
